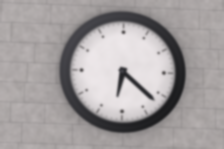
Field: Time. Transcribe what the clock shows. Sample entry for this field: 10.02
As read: 6.22
